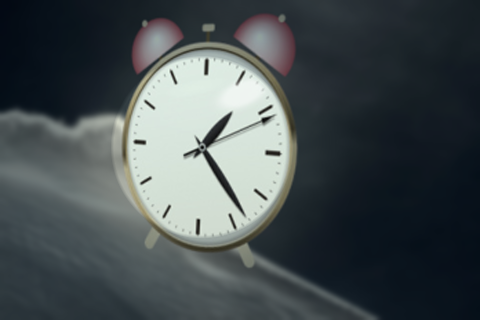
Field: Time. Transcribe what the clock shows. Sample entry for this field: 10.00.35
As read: 1.23.11
